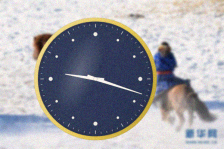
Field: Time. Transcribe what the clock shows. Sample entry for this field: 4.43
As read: 9.18
